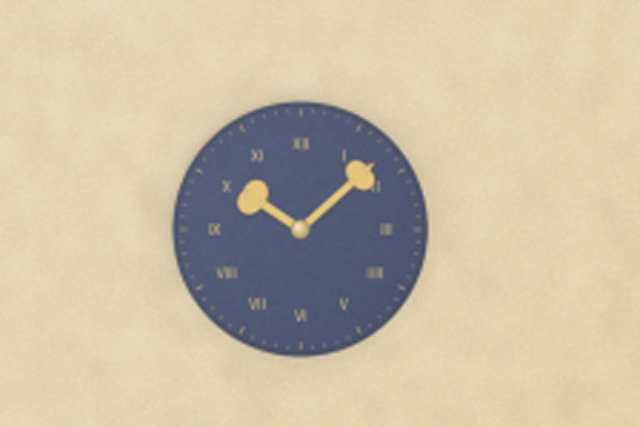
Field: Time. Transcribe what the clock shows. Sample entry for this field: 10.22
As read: 10.08
